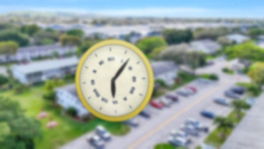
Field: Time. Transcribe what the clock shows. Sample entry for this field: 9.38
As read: 6.07
